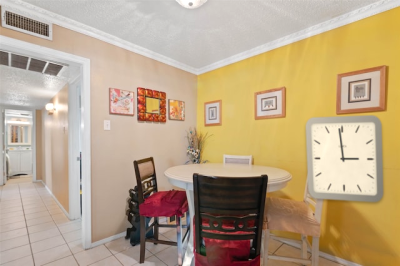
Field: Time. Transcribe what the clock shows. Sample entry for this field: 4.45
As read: 2.59
